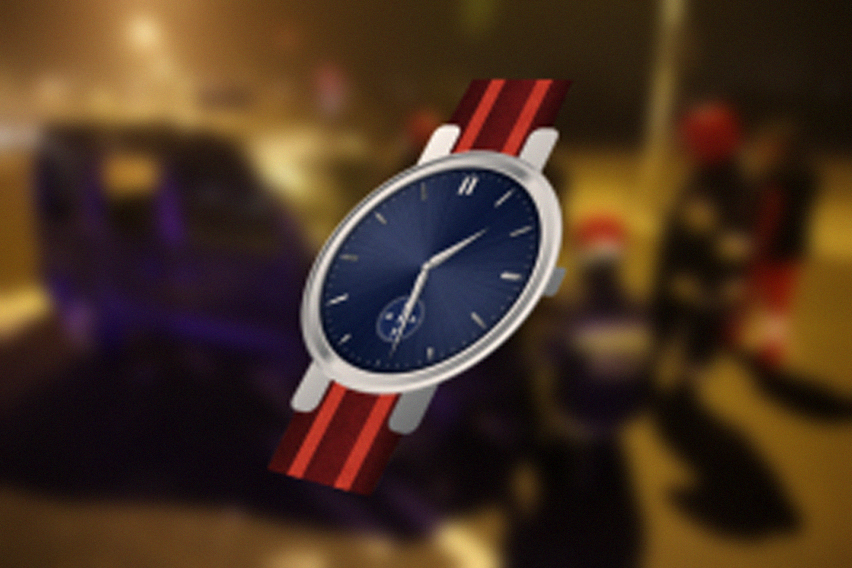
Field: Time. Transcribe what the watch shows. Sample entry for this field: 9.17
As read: 1.29
